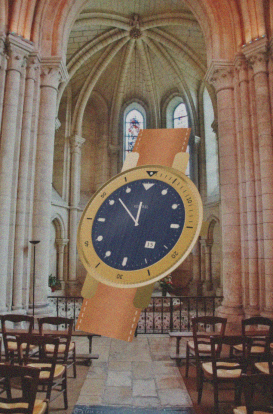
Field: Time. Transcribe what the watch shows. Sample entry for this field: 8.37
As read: 11.52
